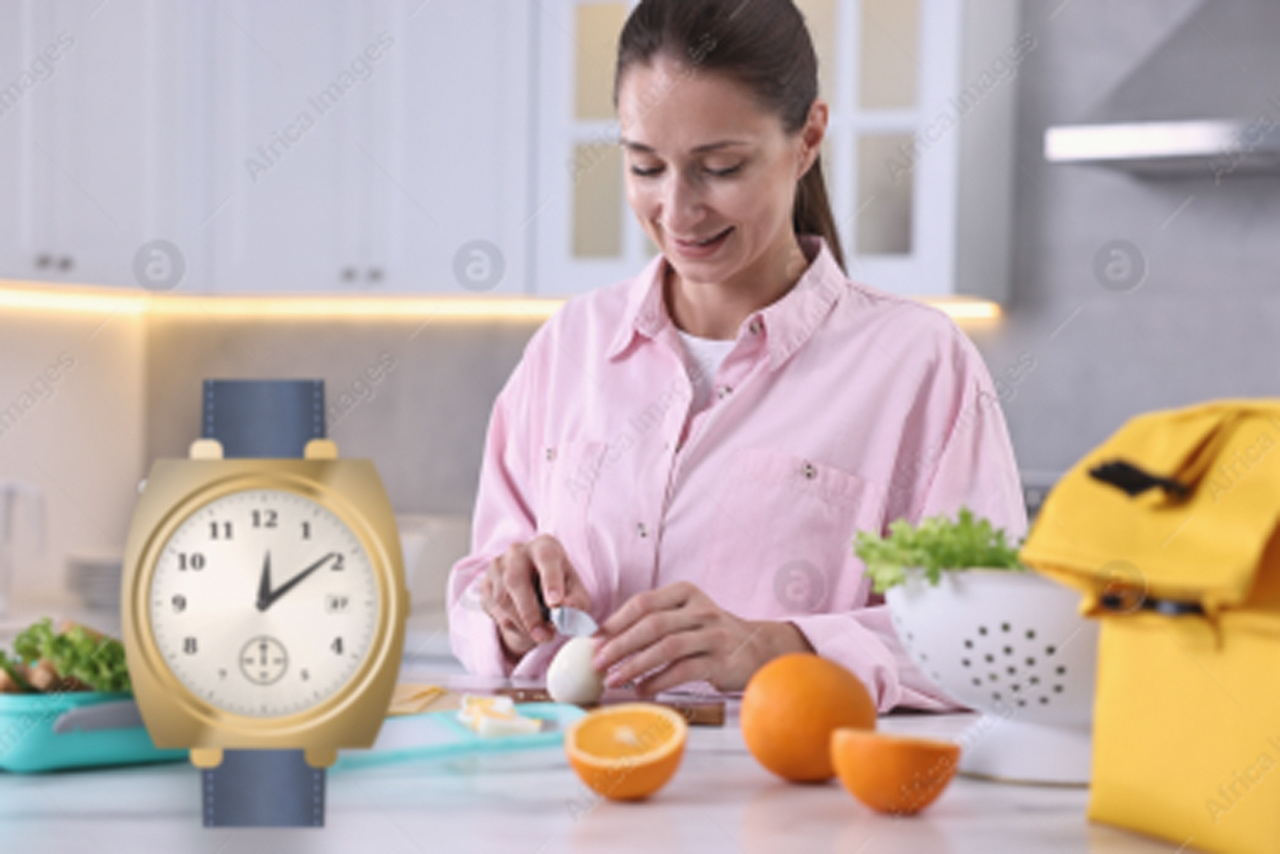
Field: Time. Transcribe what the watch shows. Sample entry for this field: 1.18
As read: 12.09
